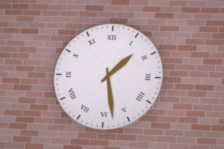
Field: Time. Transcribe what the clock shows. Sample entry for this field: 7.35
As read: 1.28
